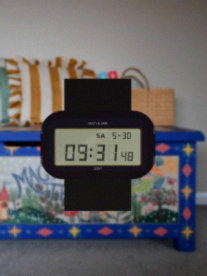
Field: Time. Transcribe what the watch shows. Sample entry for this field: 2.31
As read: 9.31
